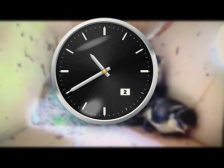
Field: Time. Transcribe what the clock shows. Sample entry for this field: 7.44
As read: 10.40
